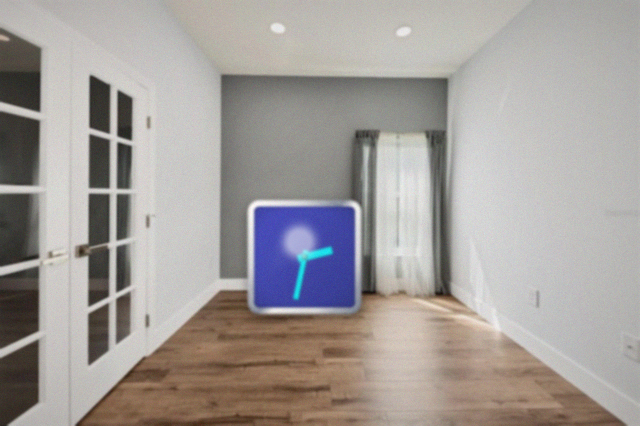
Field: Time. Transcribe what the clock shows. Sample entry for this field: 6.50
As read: 2.32
